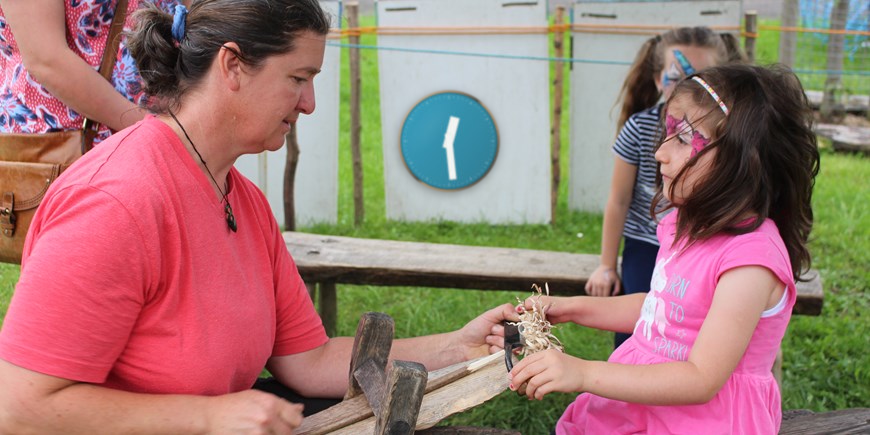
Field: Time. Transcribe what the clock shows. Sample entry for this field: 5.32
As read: 12.29
